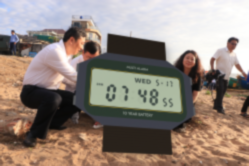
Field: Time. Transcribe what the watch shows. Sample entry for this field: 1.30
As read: 7.48
